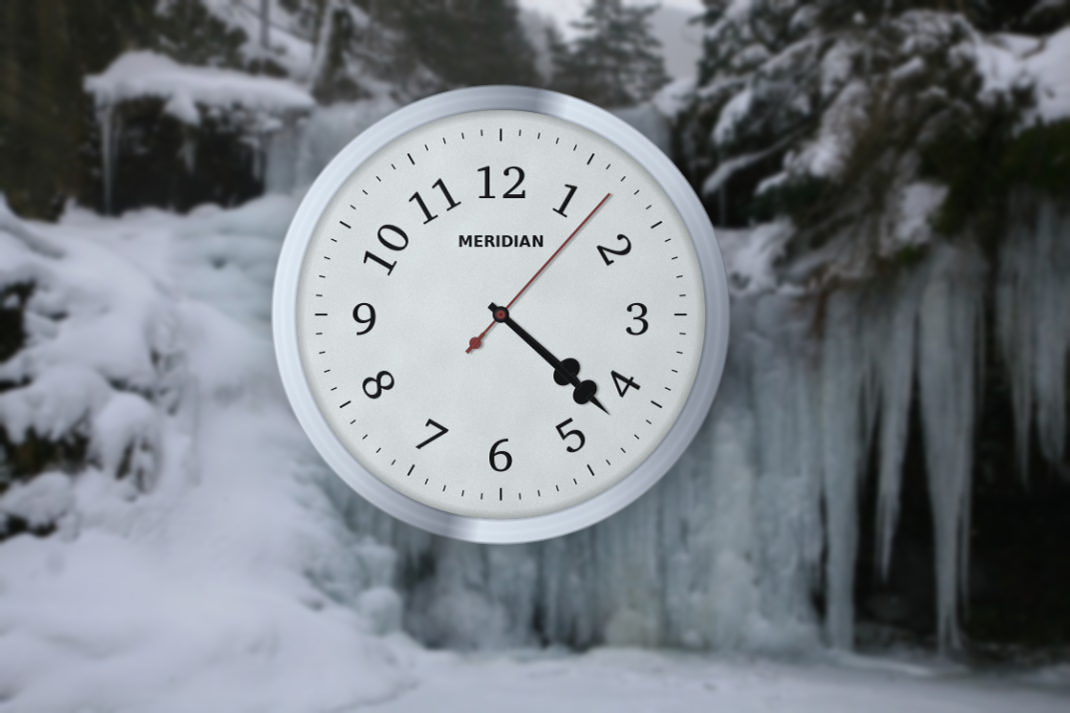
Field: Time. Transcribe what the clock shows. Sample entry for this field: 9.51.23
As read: 4.22.07
